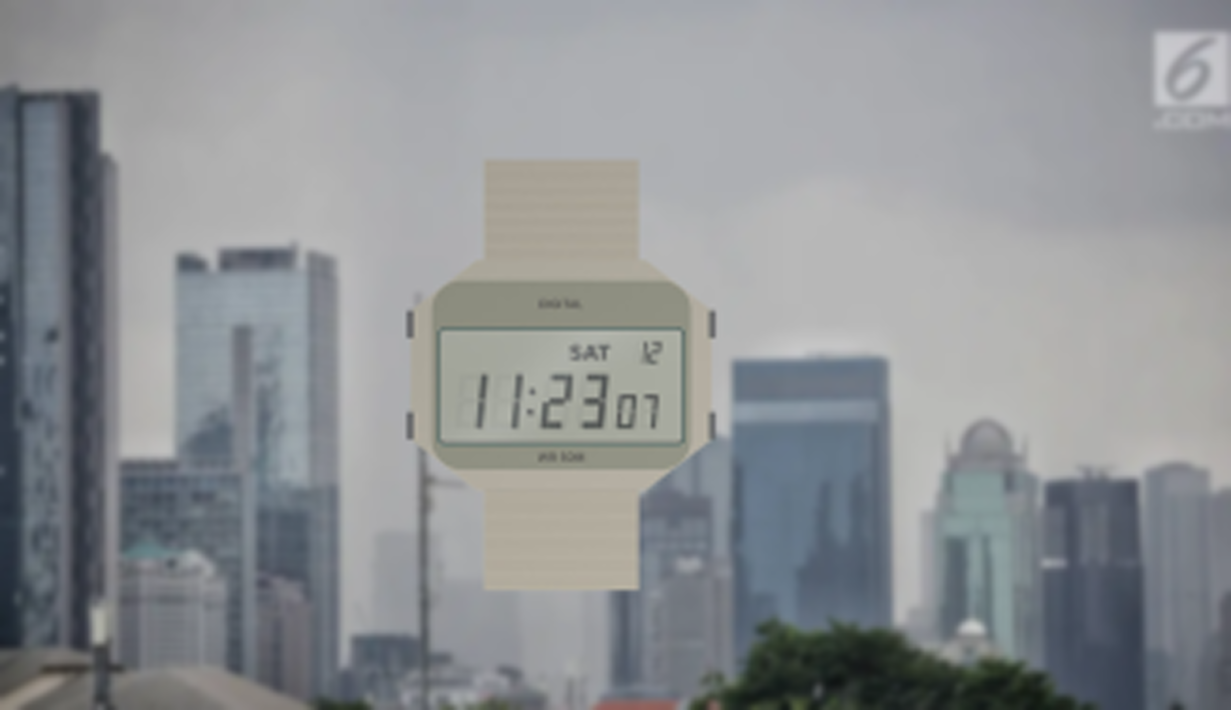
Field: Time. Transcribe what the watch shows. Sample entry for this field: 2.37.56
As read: 11.23.07
